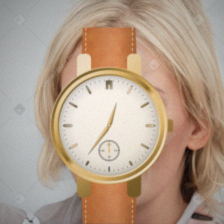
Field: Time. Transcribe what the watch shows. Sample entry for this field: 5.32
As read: 12.36
